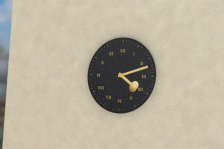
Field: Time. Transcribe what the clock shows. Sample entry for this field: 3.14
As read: 4.12
